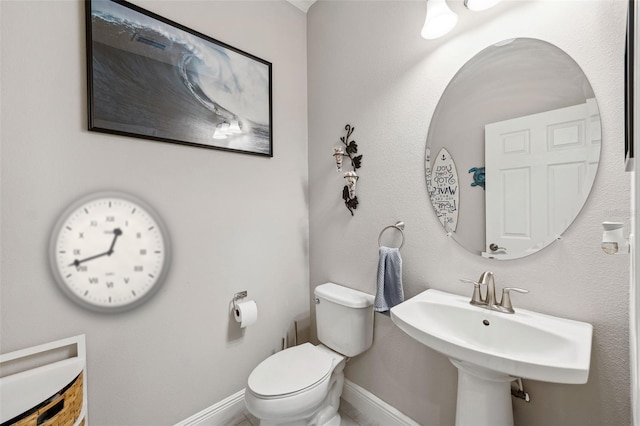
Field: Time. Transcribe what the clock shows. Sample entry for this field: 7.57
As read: 12.42
